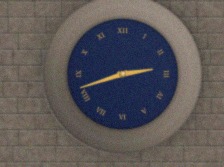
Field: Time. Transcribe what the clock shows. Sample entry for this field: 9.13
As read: 2.42
